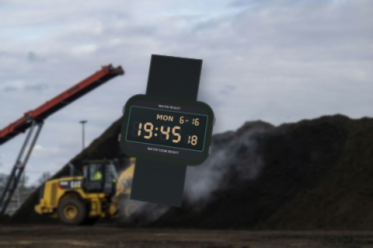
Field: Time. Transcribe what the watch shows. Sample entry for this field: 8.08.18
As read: 19.45.18
